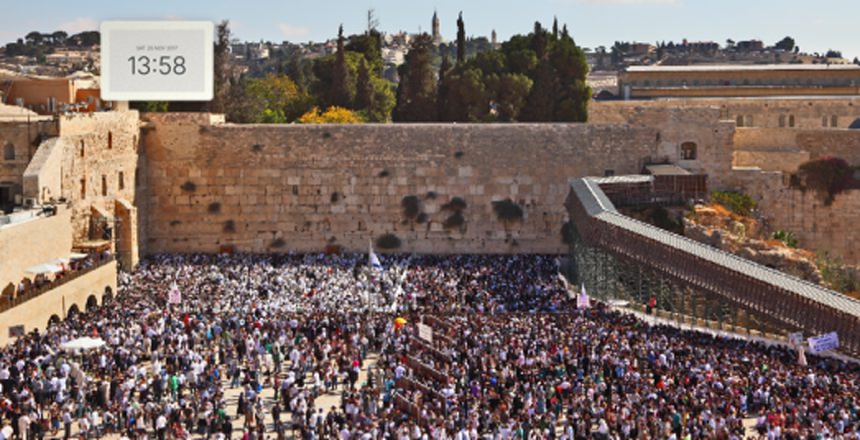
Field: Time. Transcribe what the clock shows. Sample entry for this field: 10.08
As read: 13.58
